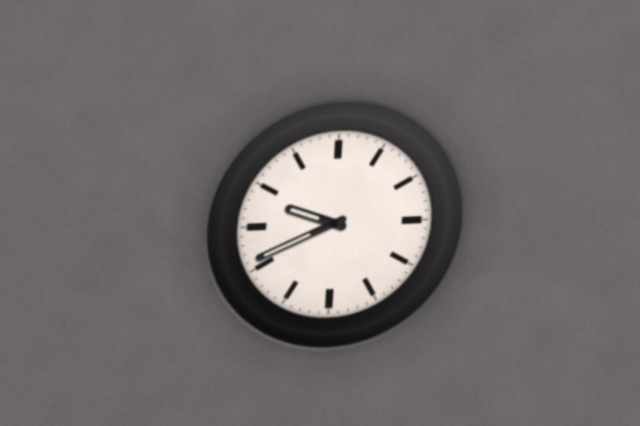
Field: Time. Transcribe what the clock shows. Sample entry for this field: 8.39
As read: 9.41
